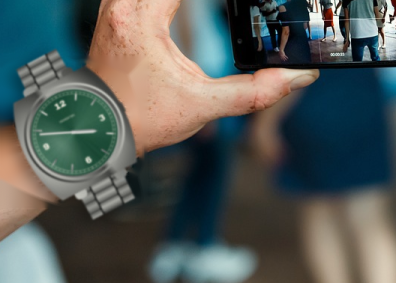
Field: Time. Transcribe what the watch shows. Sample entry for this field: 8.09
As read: 3.49
